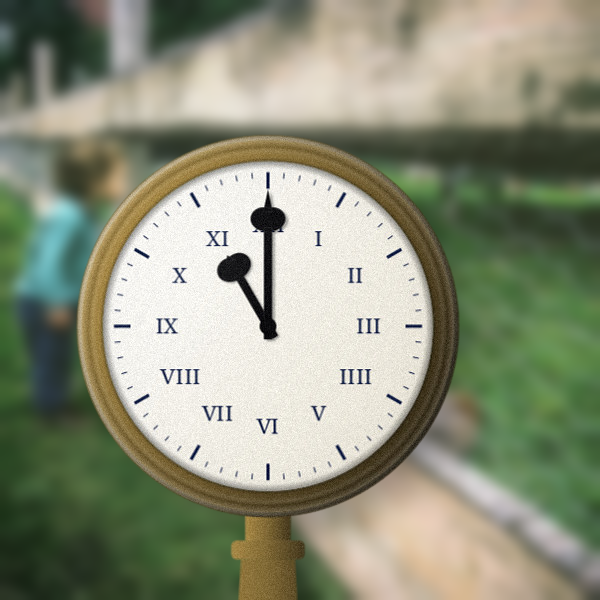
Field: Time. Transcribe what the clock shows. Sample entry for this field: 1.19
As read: 11.00
